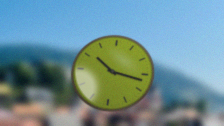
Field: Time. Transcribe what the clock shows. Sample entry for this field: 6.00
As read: 10.17
